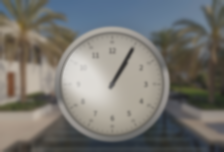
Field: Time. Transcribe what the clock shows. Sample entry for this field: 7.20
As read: 1.05
